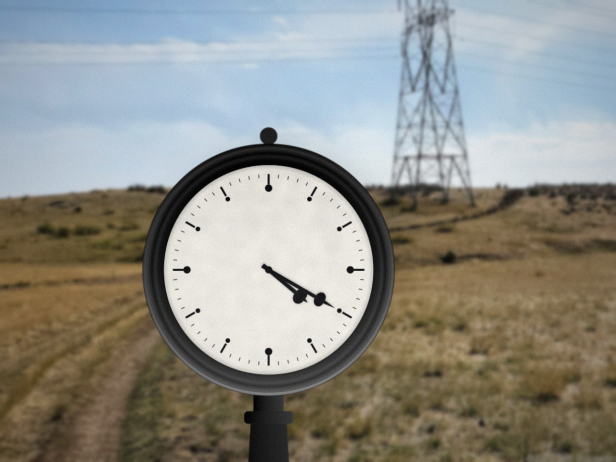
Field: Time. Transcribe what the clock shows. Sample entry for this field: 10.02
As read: 4.20
